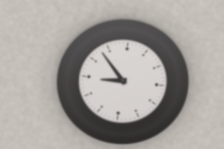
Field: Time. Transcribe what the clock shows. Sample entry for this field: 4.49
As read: 8.53
